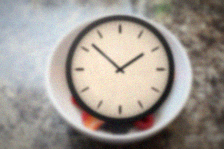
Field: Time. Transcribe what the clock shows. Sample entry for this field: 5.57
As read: 1.52
